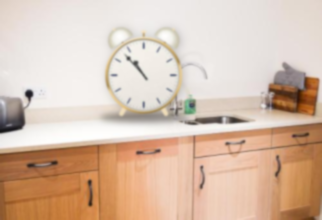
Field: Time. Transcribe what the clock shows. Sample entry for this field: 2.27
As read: 10.53
